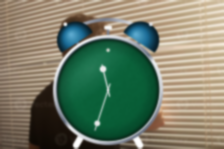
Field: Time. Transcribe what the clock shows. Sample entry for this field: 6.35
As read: 11.33
